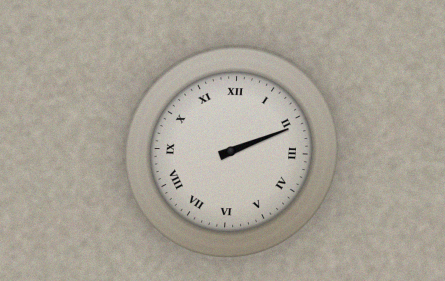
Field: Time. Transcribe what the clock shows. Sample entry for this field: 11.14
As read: 2.11
